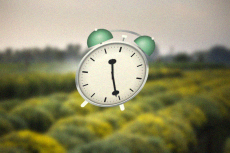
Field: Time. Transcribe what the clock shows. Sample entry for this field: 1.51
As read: 11.26
